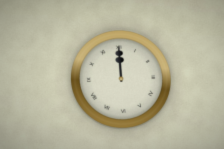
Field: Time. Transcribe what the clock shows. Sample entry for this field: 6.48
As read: 12.00
